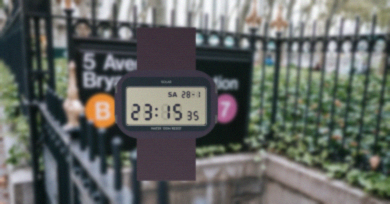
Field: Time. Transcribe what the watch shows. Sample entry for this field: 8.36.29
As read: 23.15.35
